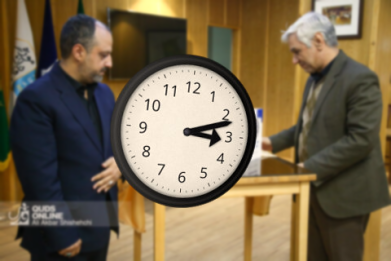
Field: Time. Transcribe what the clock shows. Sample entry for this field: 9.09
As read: 3.12
